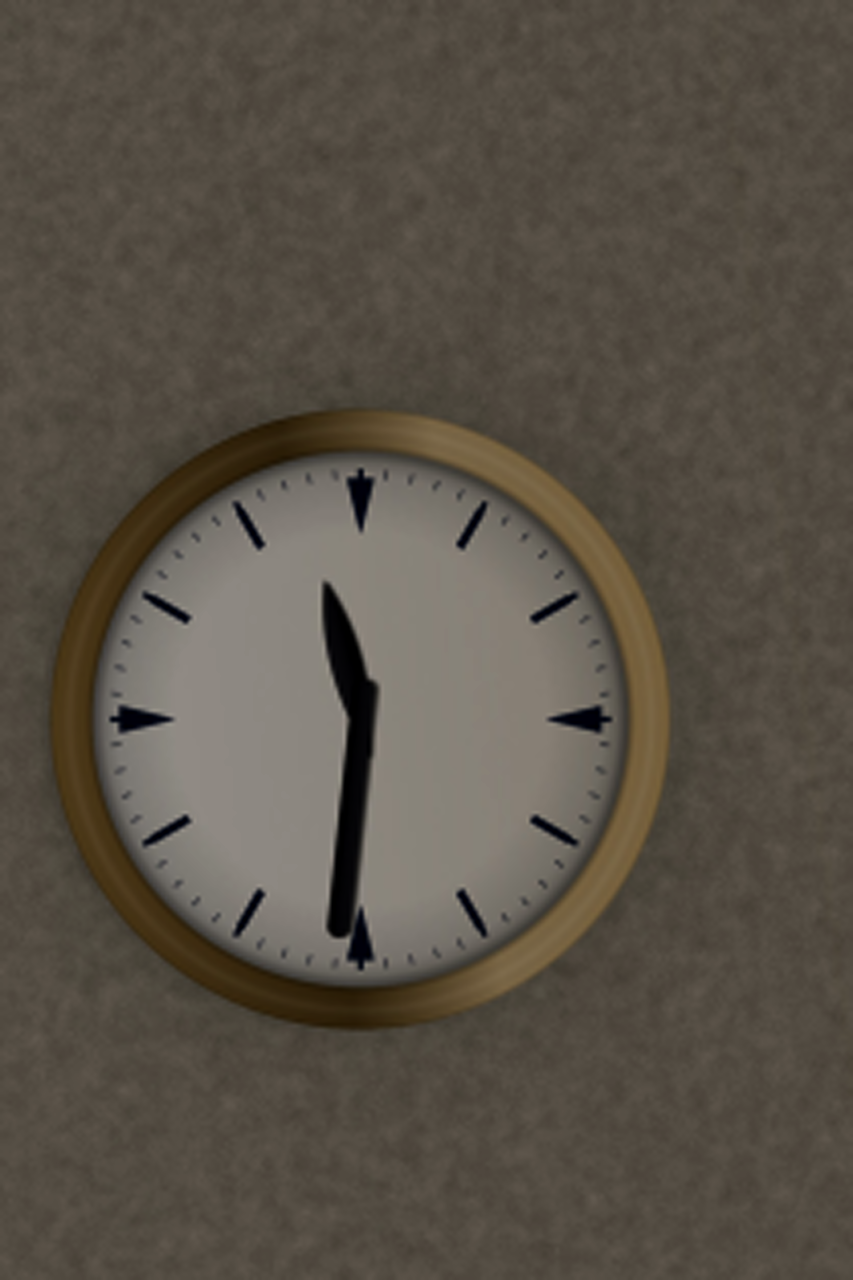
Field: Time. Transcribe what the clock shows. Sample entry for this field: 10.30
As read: 11.31
